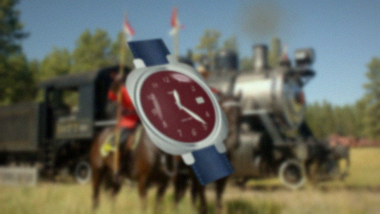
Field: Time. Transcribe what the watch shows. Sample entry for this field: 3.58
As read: 12.24
